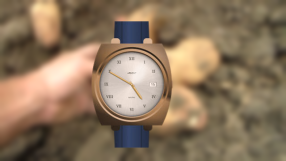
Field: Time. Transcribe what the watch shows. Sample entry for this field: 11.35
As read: 4.50
